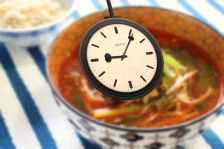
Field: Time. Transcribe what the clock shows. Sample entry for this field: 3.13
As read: 9.06
